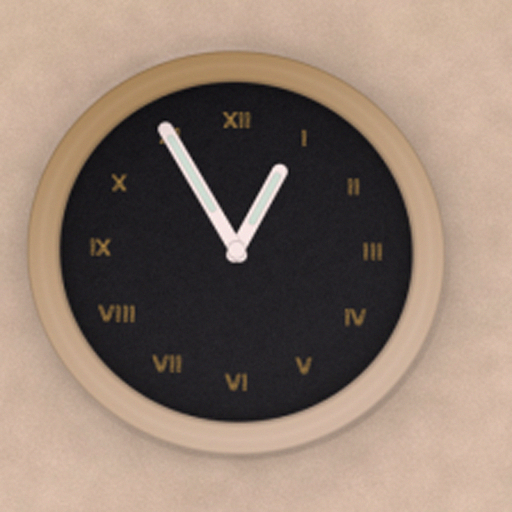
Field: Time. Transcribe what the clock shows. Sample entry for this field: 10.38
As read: 12.55
